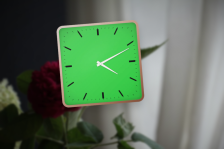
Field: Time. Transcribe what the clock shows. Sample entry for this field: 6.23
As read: 4.11
